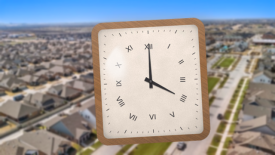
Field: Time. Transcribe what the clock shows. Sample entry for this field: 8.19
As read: 4.00
